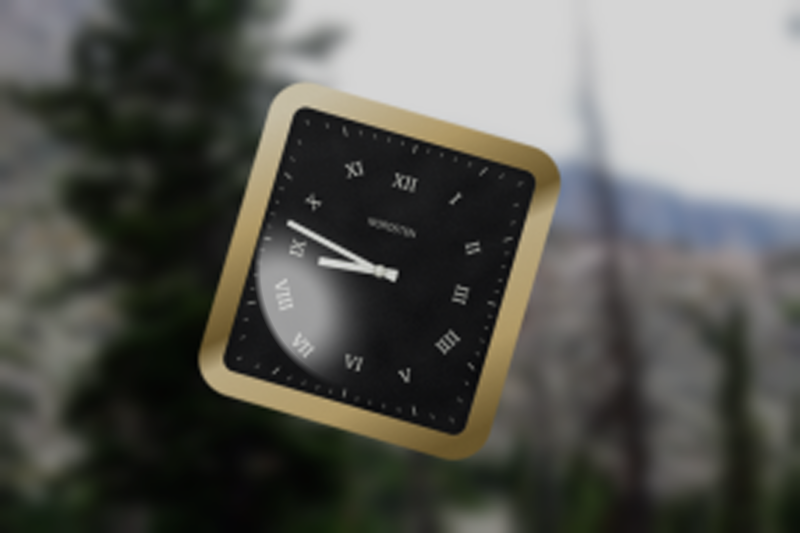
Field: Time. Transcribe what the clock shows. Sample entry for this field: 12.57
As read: 8.47
